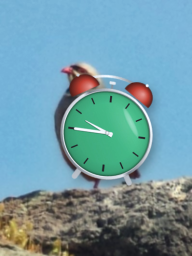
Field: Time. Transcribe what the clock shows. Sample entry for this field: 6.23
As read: 9.45
